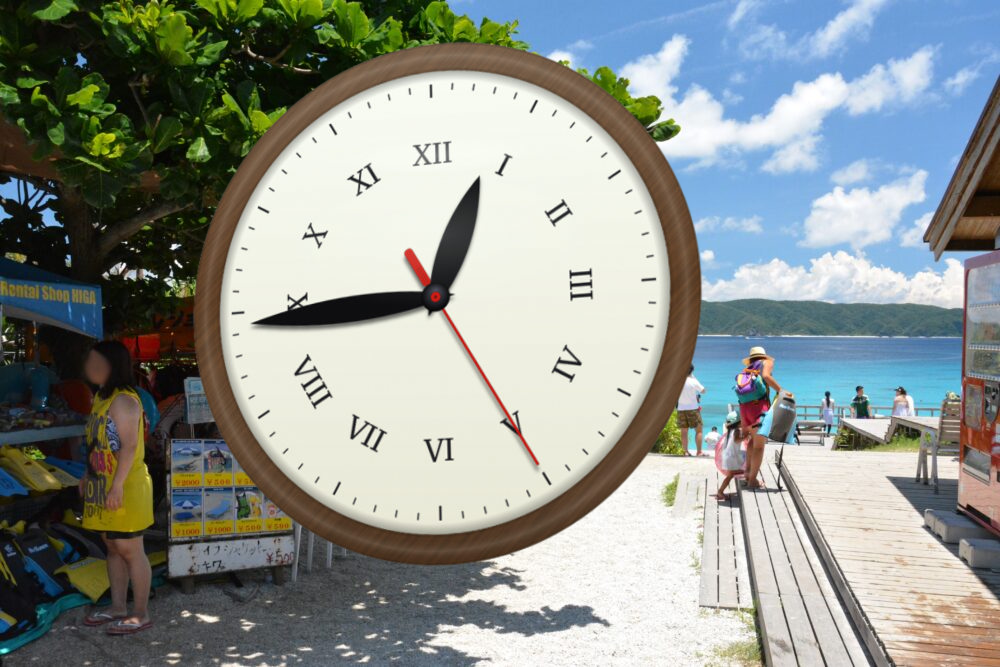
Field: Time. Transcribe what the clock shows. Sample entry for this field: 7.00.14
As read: 12.44.25
